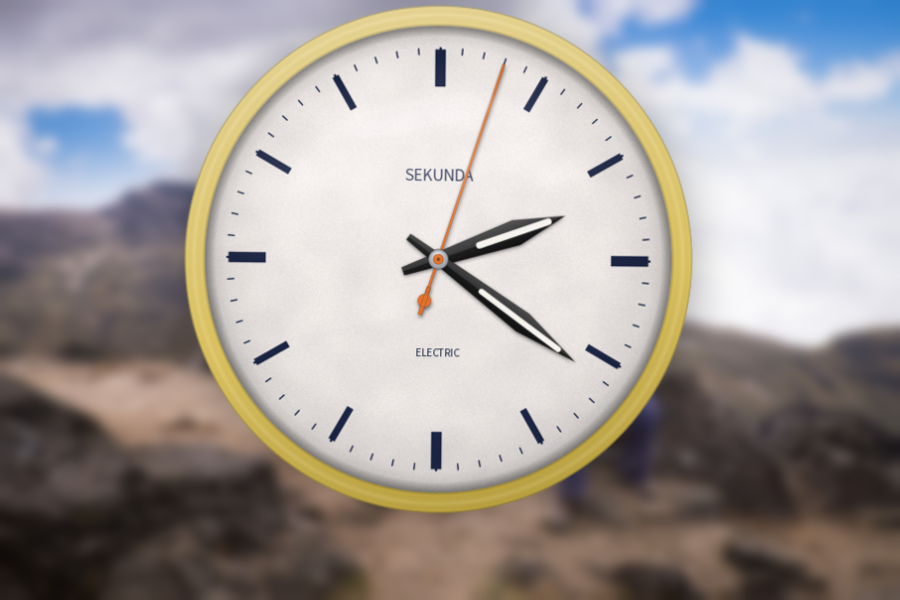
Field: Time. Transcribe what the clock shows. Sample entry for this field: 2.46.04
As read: 2.21.03
